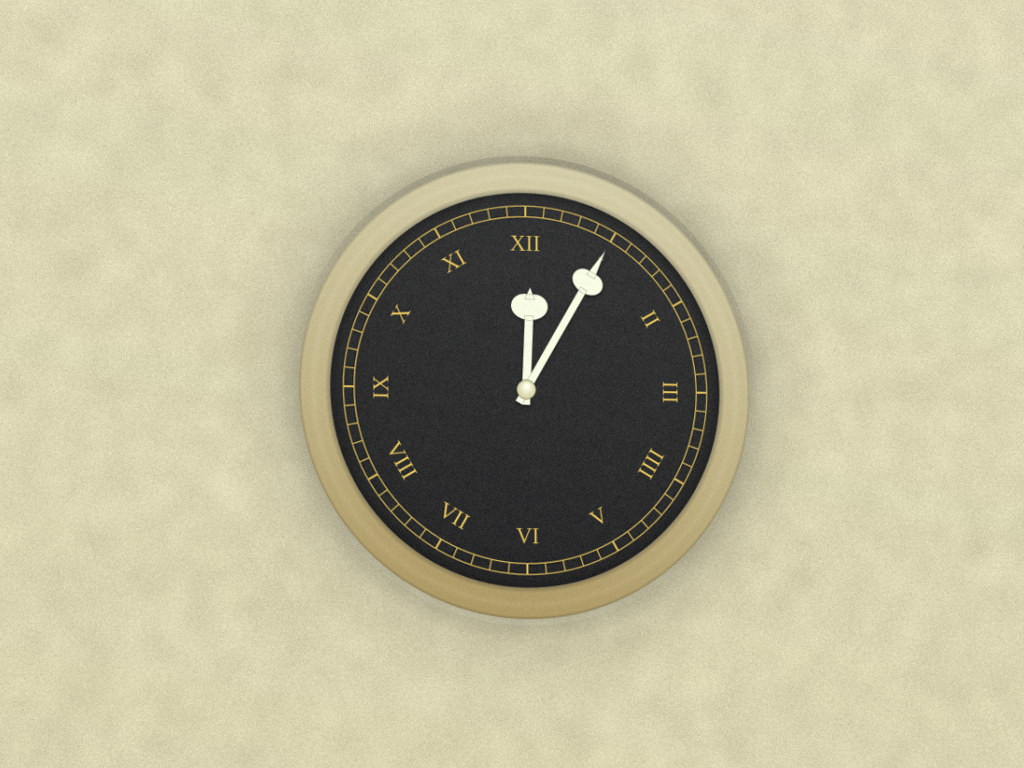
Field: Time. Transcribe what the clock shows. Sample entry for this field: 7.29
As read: 12.05
